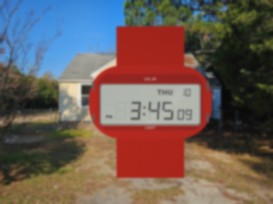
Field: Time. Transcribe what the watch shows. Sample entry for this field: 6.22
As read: 3.45
